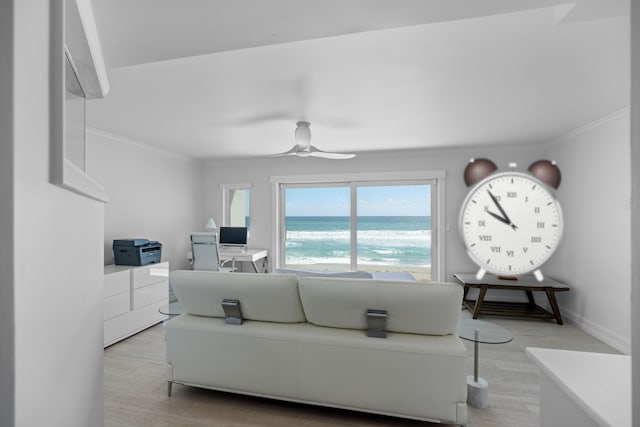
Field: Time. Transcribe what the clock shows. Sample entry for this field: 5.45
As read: 9.54
